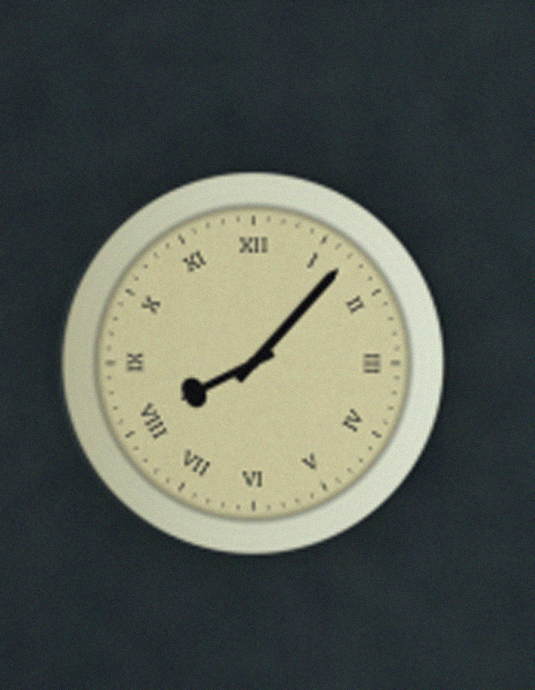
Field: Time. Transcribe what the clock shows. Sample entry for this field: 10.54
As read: 8.07
